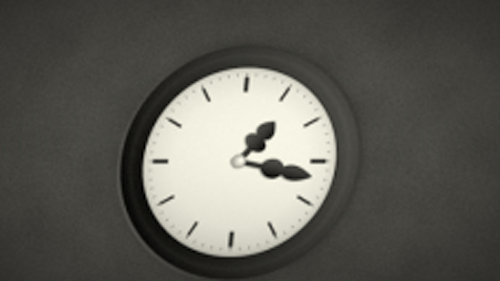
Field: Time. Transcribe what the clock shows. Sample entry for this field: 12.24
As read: 1.17
